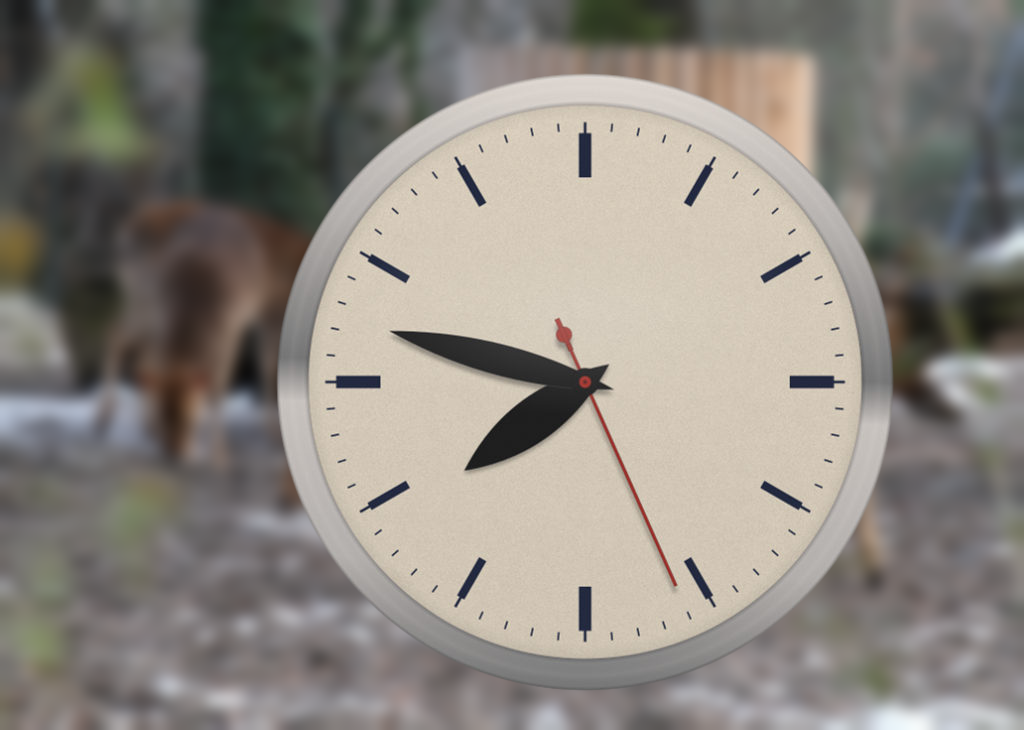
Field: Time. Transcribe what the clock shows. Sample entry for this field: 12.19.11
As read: 7.47.26
